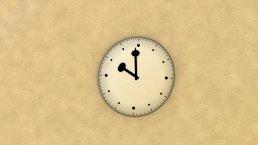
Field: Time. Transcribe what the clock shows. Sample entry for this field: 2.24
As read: 9.59
